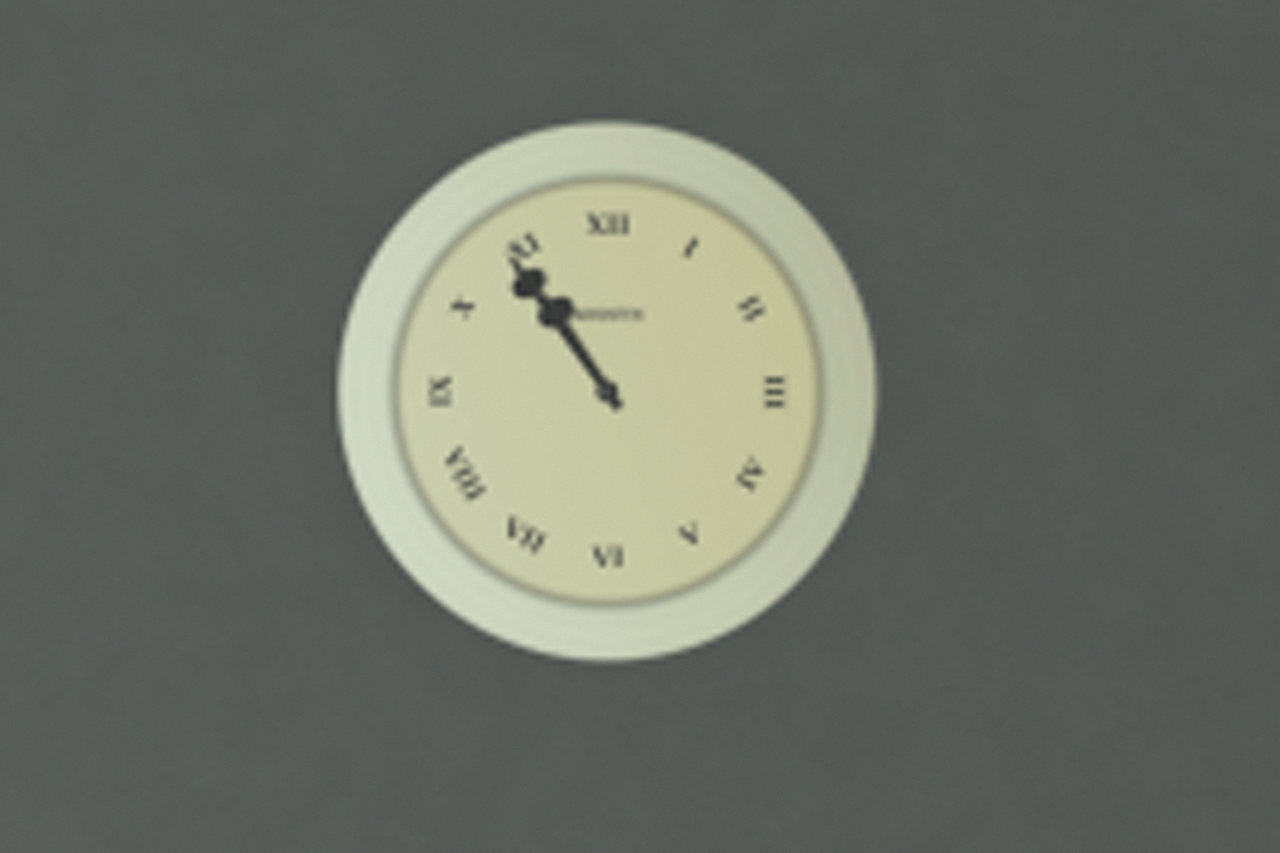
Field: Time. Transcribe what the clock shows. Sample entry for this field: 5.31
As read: 10.54
